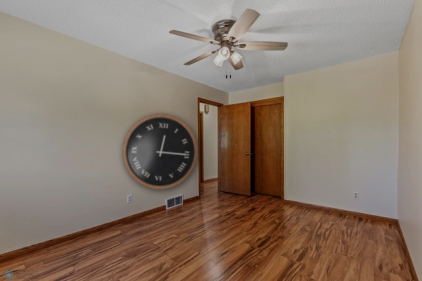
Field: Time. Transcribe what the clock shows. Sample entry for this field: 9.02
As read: 12.15
